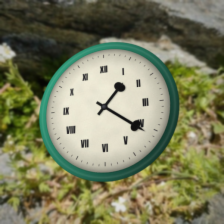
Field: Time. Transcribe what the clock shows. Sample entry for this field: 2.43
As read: 1.21
